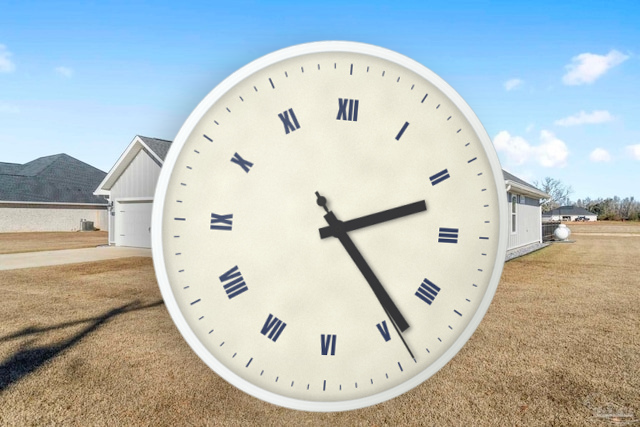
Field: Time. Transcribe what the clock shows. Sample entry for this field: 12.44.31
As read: 2.23.24
